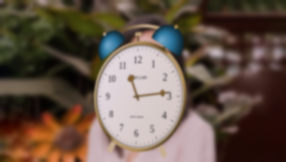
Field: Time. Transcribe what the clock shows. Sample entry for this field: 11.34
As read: 11.14
